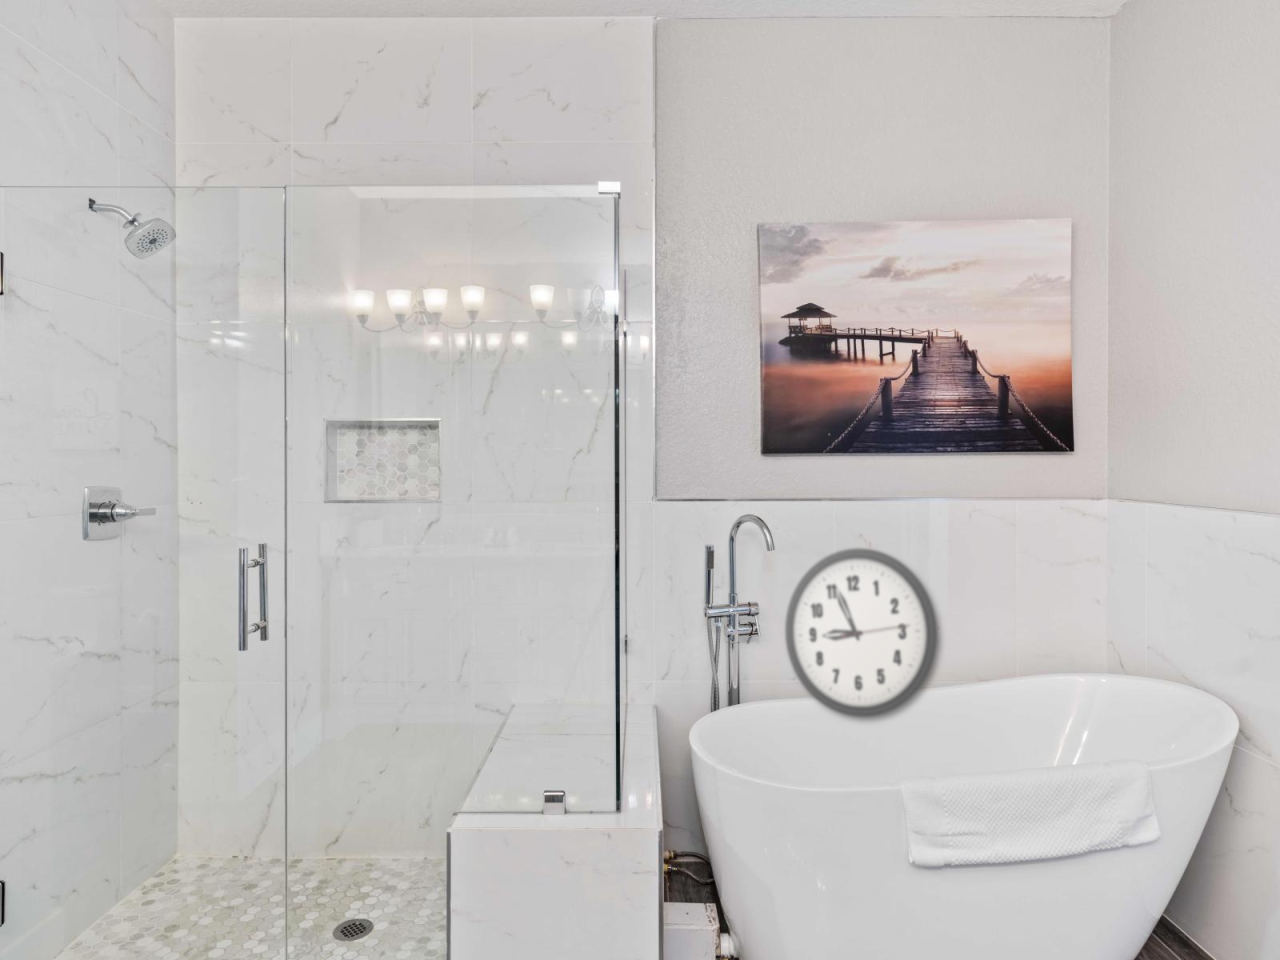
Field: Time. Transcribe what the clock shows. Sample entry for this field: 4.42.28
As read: 8.56.14
